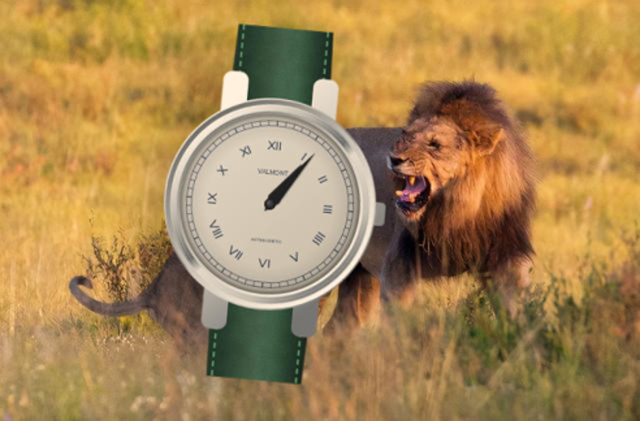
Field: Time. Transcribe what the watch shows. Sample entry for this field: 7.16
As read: 1.06
